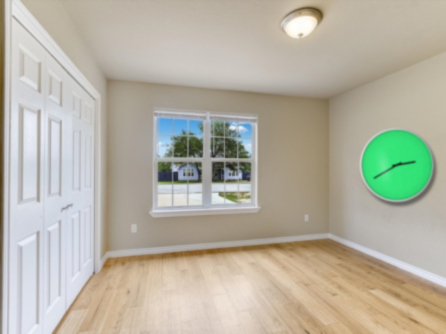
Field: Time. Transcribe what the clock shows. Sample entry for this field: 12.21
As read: 2.40
